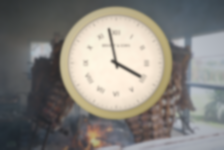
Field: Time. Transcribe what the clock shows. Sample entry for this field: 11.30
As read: 3.58
